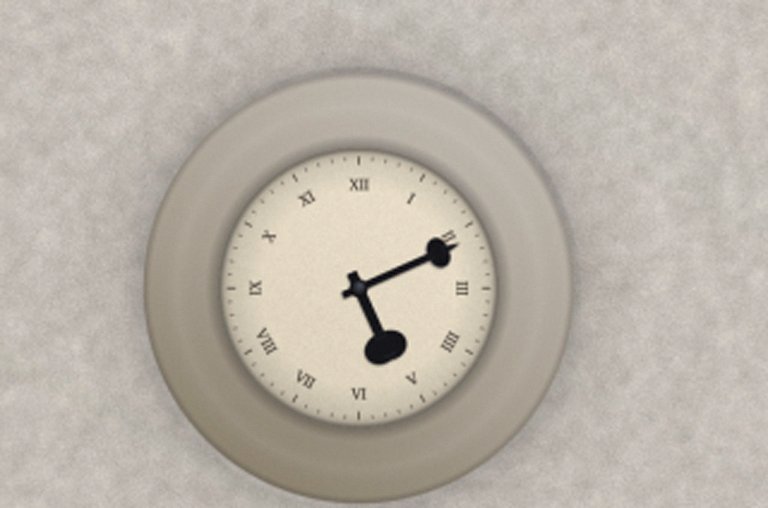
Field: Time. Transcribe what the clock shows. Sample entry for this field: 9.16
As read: 5.11
